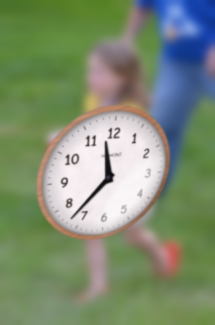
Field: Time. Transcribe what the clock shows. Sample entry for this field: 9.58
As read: 11.37
